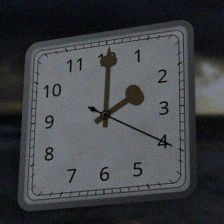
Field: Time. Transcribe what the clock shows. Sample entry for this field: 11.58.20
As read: 2.00.20
